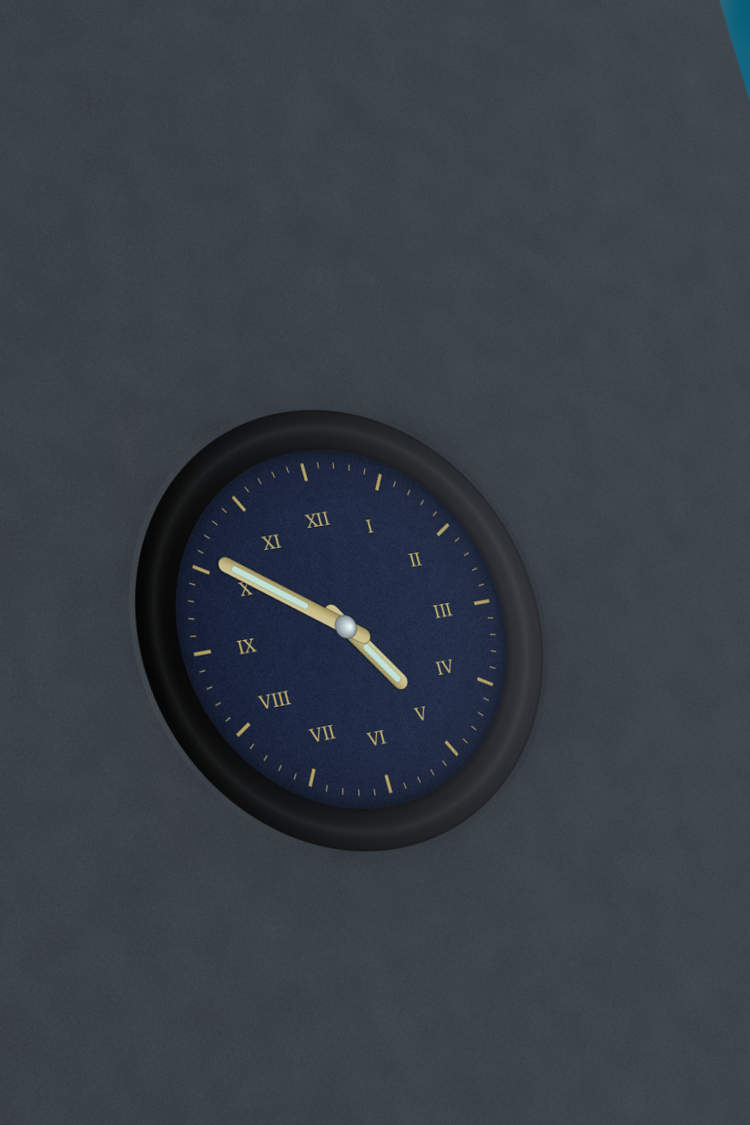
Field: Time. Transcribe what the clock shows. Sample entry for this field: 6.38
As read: 4.51
